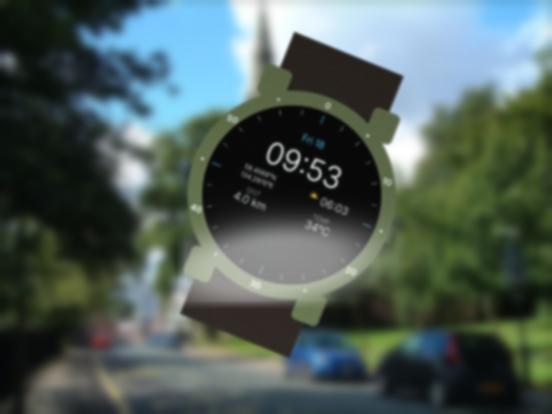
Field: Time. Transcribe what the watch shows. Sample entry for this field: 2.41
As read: 9.53
